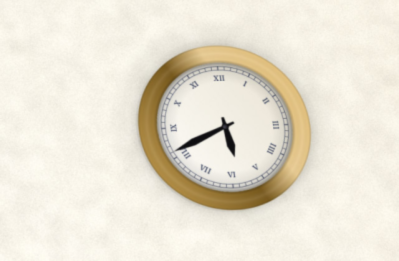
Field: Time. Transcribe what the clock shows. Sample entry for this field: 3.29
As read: 5.41
